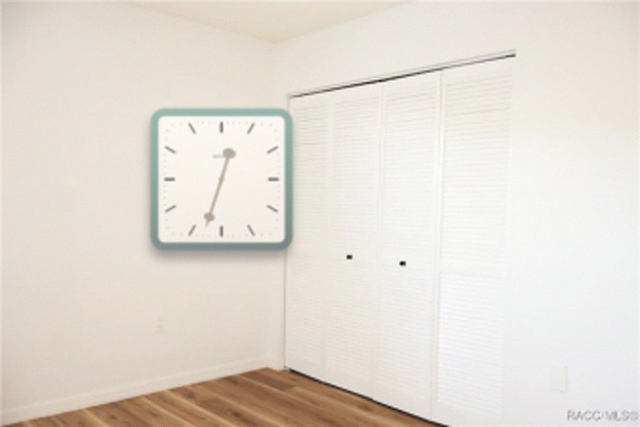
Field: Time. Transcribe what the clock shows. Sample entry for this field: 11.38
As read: 12.33
